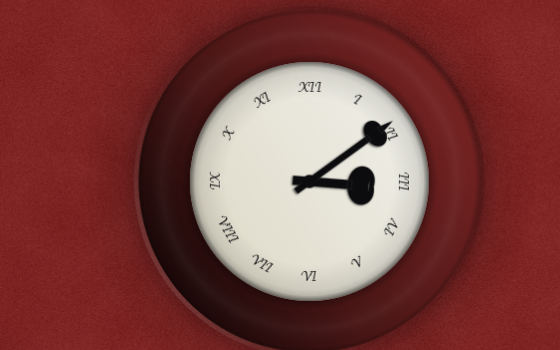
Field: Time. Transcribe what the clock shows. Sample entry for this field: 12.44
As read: 3.09
